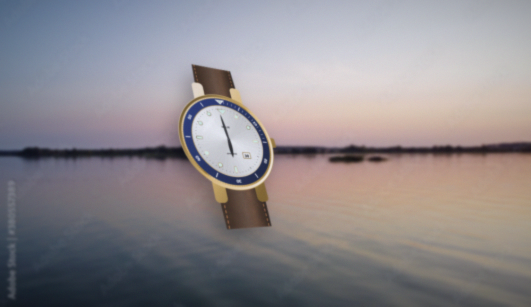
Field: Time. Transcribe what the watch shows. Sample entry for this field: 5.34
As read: 5.59
